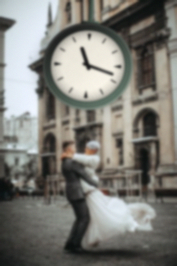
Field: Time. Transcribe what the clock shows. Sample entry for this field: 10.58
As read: 11.18
